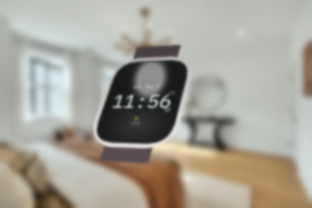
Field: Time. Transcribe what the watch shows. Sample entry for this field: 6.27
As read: 11.56
